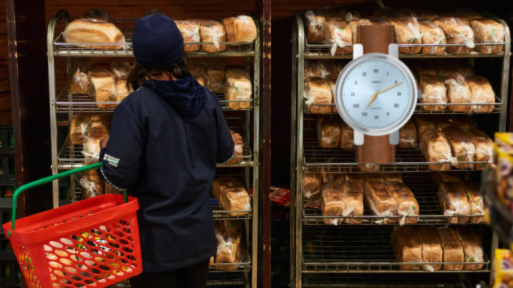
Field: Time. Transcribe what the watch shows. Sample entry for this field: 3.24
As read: 7.11
